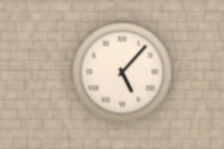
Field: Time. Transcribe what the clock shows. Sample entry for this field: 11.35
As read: 5.07
